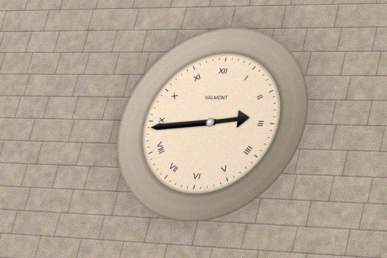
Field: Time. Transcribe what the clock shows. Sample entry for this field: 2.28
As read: 2.44
